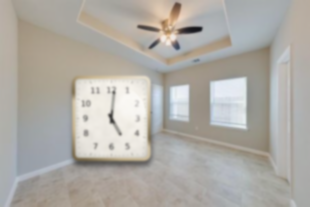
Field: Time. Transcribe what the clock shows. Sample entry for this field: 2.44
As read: 5.01
